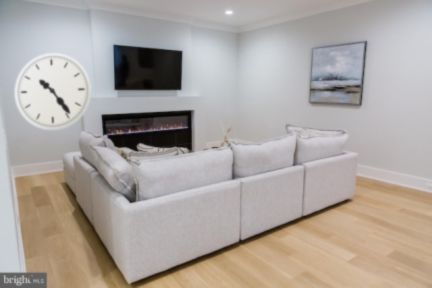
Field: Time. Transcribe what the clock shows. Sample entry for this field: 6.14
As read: 10.24
